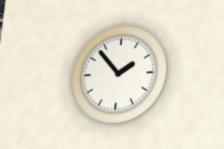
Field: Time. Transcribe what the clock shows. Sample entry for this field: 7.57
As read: 1.53
